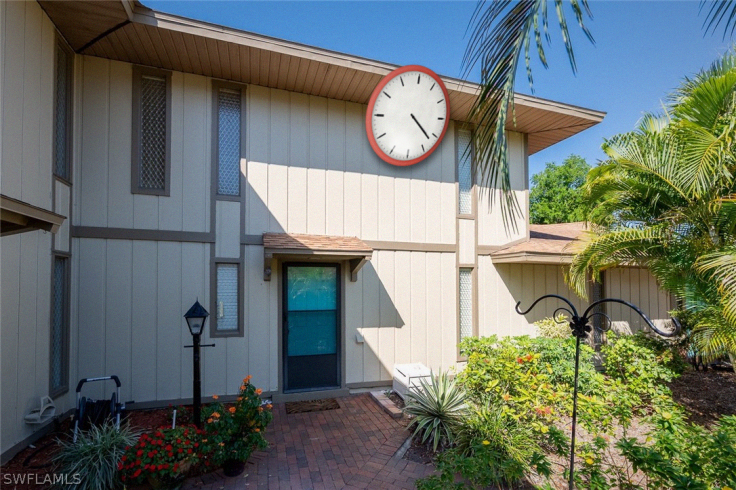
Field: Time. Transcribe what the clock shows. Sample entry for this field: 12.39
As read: 4.22
